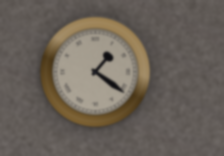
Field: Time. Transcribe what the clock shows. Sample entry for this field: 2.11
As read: 1.21
